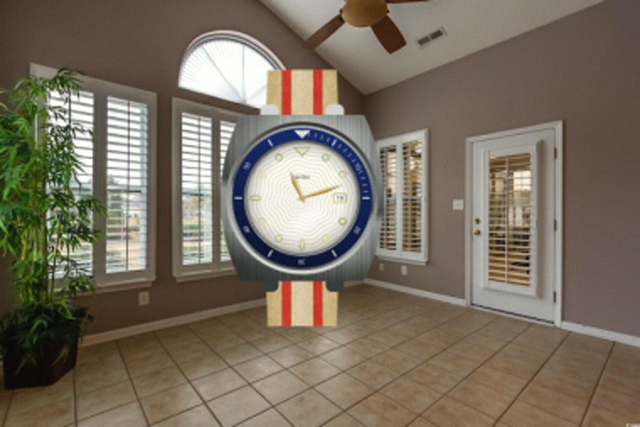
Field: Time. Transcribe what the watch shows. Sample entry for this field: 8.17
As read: 11.12
